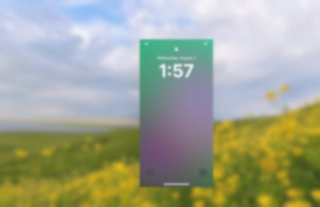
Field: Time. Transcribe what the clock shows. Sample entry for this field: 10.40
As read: 1.57
